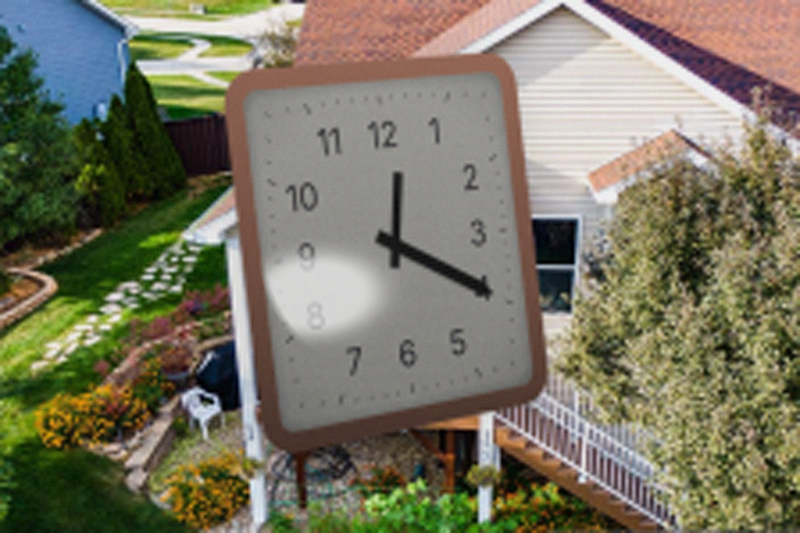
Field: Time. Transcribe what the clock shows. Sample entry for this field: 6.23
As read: 12.20
